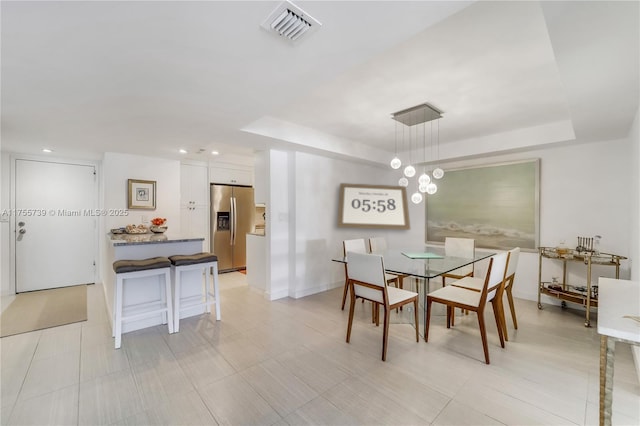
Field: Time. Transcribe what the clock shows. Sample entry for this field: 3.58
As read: 5.58
